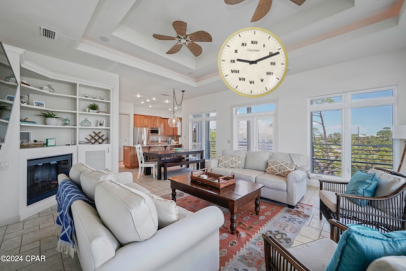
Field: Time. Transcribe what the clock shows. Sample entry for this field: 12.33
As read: 9.11
